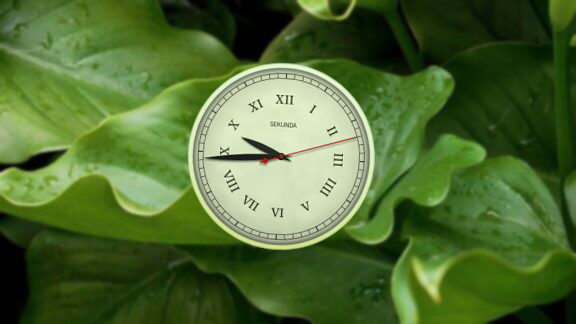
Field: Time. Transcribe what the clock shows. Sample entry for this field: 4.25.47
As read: 9.44.12
